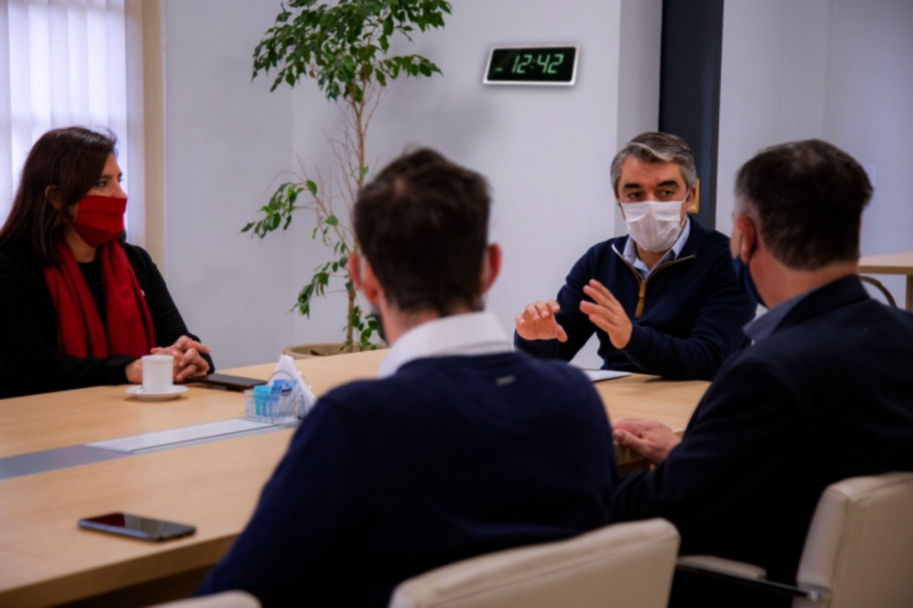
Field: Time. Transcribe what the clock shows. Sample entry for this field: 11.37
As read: 12.42
